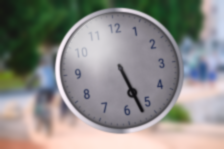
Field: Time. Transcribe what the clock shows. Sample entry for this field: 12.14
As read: 5.27
